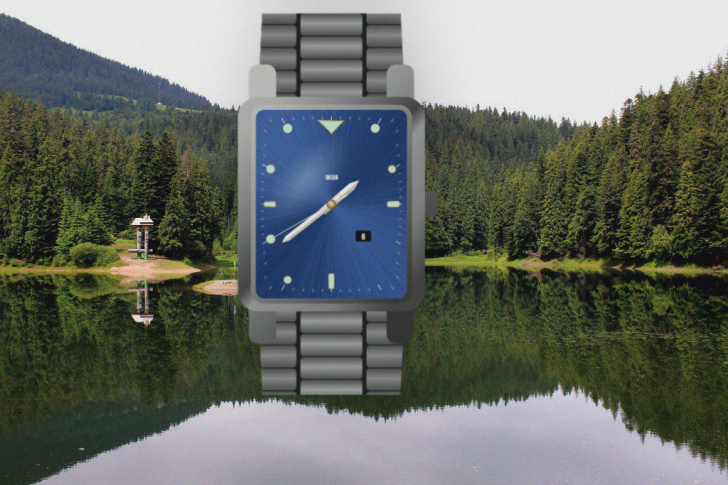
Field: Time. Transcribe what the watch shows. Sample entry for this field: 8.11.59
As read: 1.38.40
